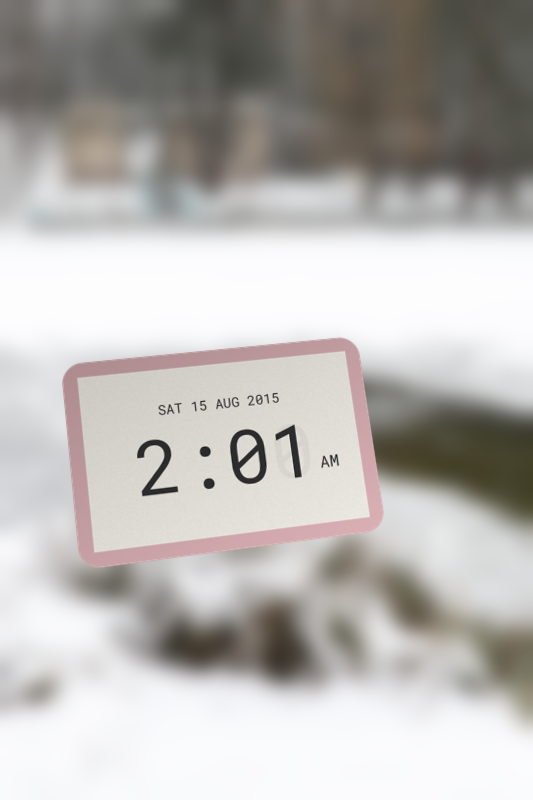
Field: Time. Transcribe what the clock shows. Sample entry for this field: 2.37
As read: 2.01
